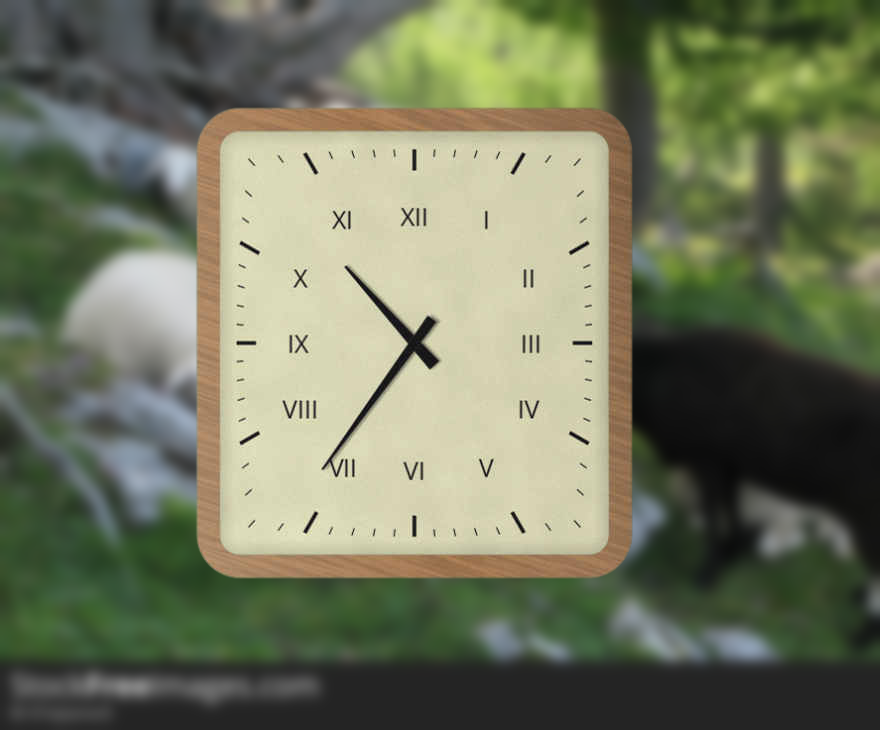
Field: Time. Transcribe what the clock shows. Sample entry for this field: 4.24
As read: 10.36
